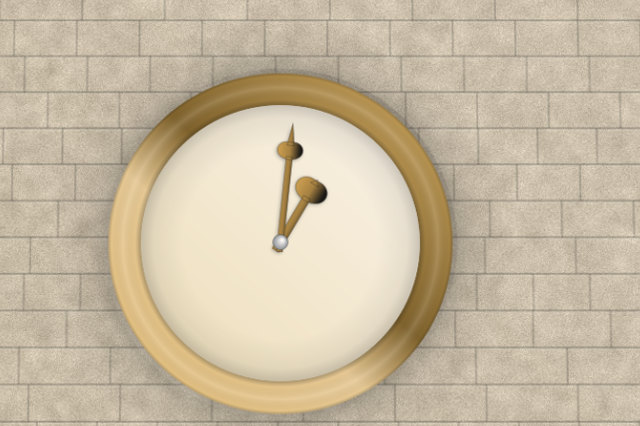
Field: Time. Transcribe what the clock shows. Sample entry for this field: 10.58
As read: 1.01
